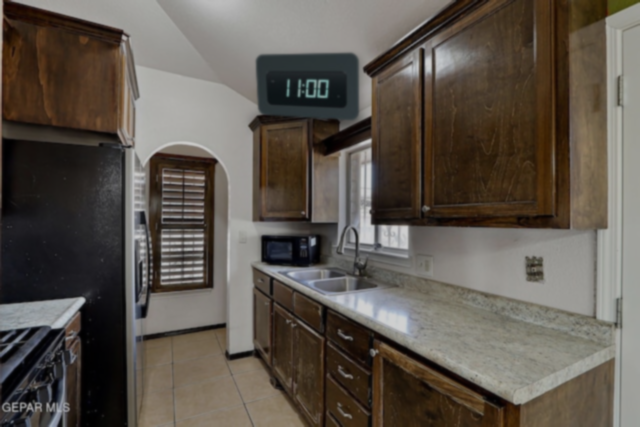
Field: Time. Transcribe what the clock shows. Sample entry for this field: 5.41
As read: 11.00
